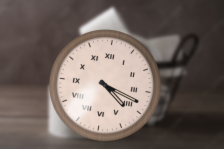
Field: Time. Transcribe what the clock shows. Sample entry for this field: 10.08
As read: 4.18
